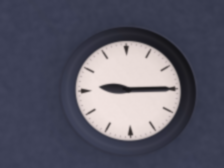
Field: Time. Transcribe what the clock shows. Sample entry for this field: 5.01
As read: 9.15
